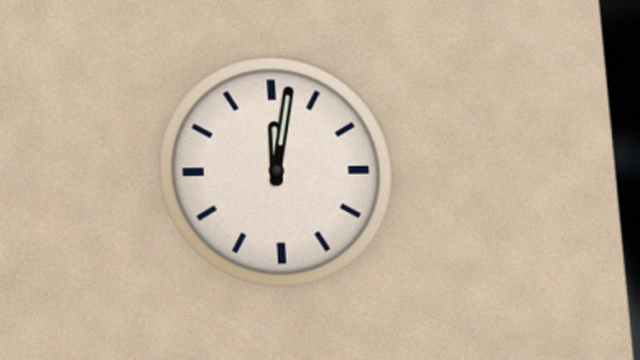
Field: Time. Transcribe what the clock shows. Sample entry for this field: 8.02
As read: 12.02
